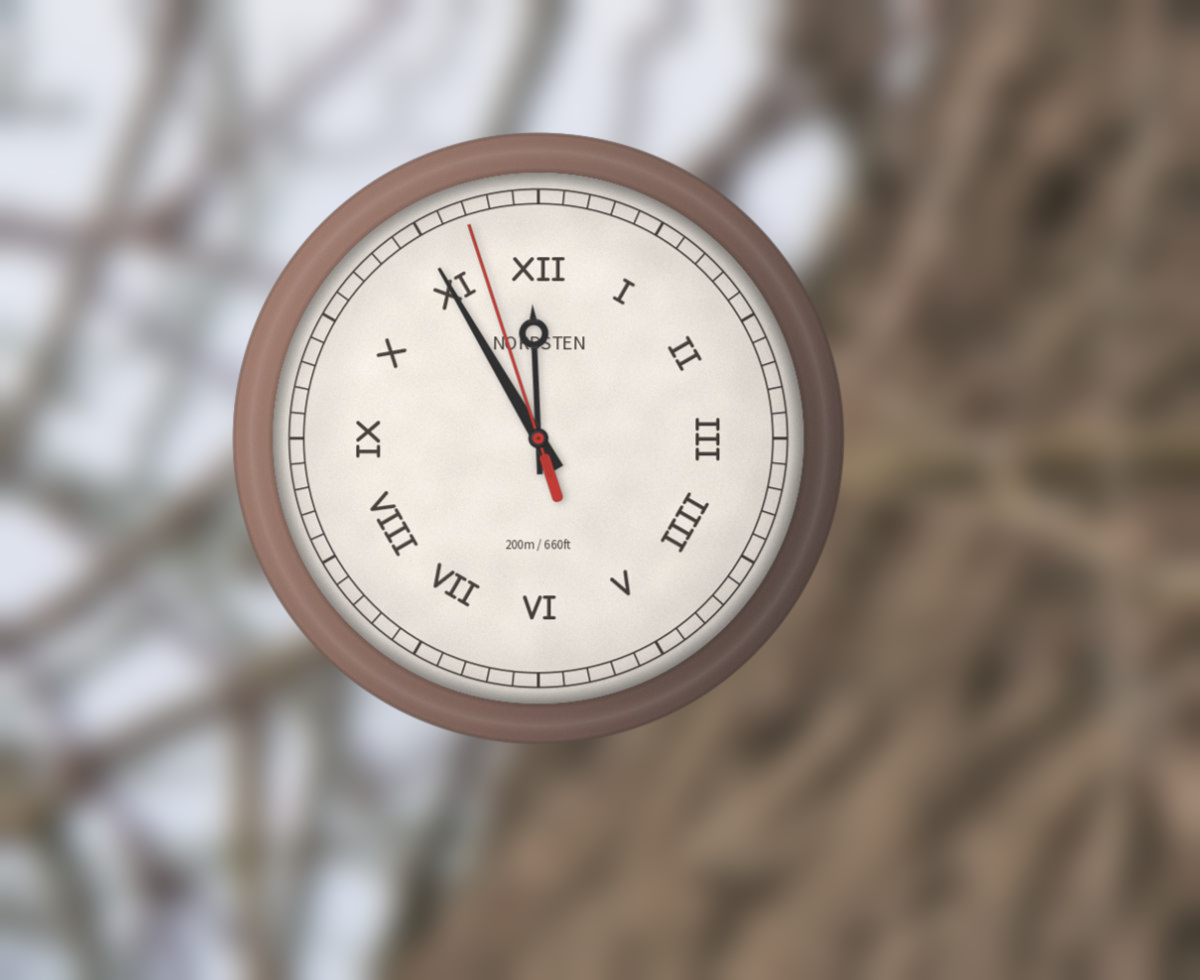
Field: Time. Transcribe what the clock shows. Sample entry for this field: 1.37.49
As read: 11.54.57
